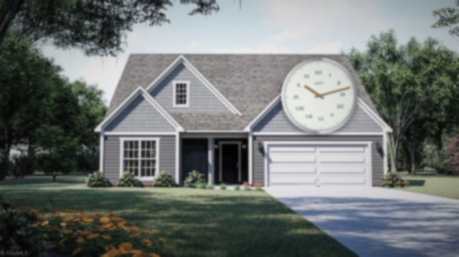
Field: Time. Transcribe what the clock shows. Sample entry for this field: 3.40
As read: 10.13
